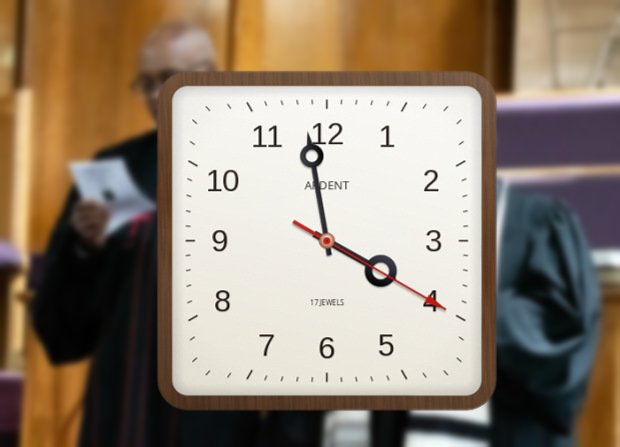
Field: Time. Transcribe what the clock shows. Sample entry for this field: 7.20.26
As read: 3.58.20
